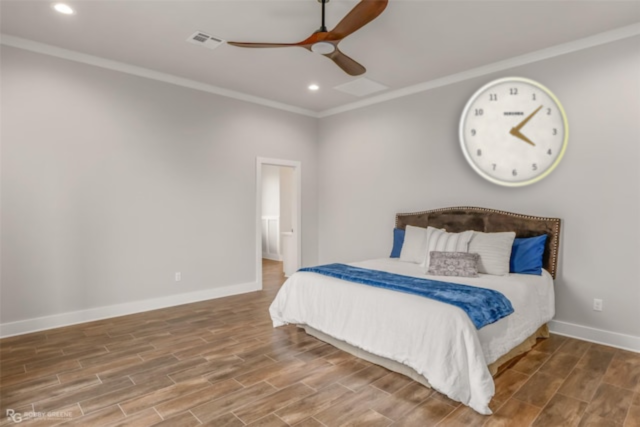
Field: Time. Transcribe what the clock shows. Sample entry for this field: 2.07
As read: 4.08
